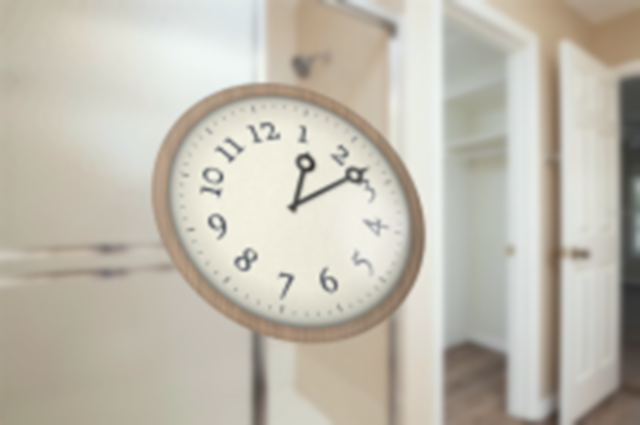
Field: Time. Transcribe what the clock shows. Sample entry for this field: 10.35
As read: 1.13
